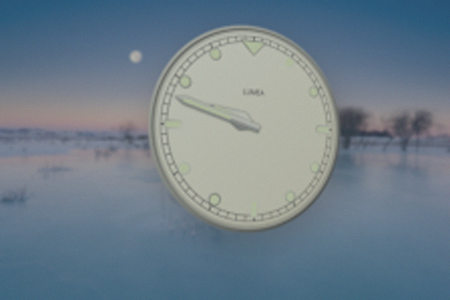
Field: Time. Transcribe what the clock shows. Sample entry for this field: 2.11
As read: 9.48
